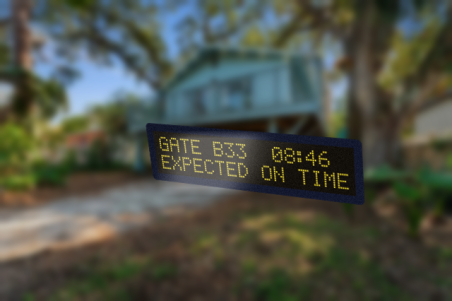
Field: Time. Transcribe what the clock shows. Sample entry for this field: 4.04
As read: 8.46
